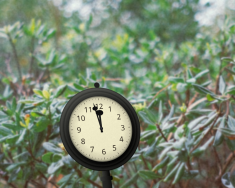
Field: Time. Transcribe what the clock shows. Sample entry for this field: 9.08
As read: 11.58
